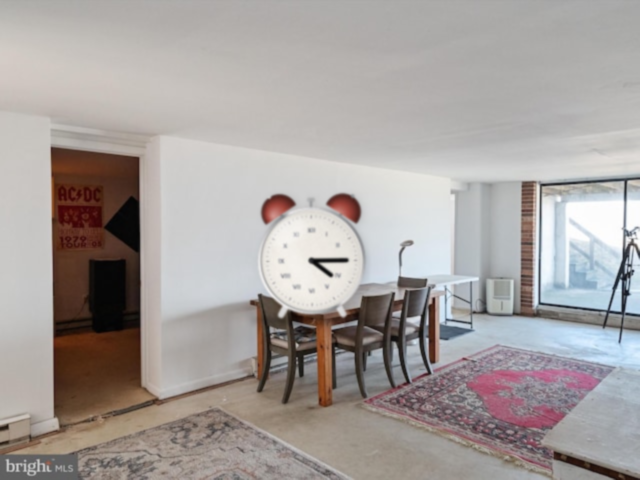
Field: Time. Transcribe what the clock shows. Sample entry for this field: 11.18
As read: 4.15
